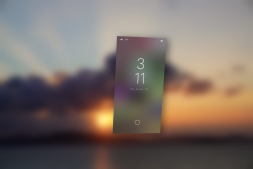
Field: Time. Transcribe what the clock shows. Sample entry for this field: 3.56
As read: 3.11
